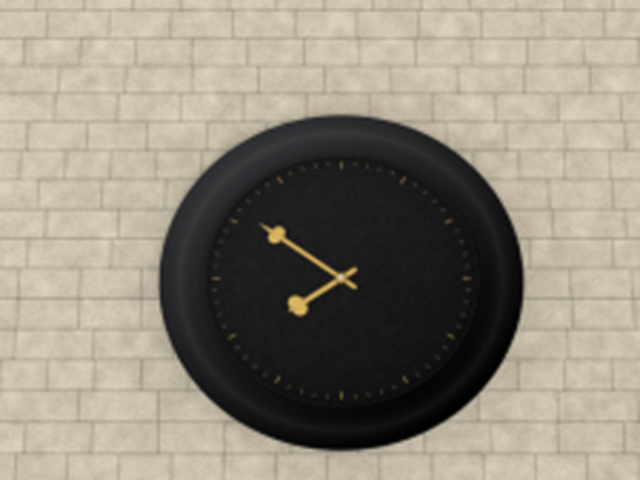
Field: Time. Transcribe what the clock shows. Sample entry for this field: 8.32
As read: 7.51
